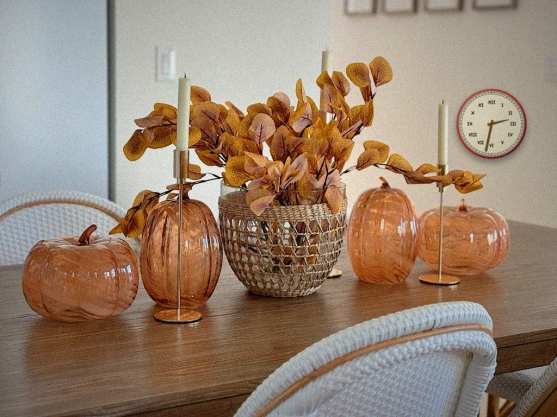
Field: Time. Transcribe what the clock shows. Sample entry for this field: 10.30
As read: 2.32
